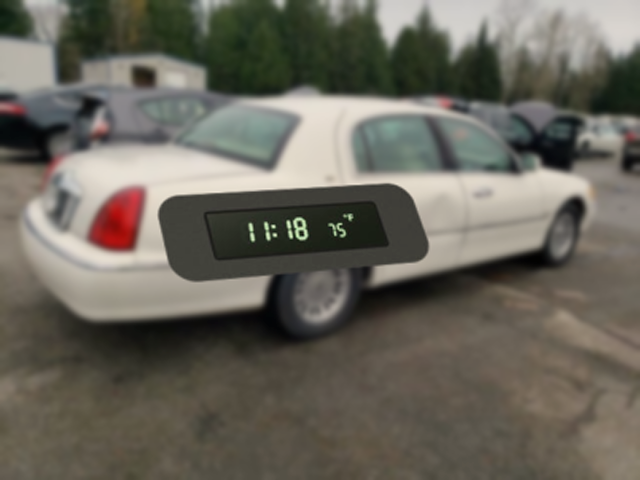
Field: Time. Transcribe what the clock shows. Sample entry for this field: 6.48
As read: 11.18
